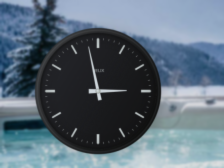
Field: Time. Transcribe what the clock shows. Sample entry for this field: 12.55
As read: 2.58
